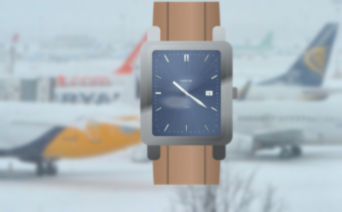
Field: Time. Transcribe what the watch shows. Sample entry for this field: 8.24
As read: 10.21
